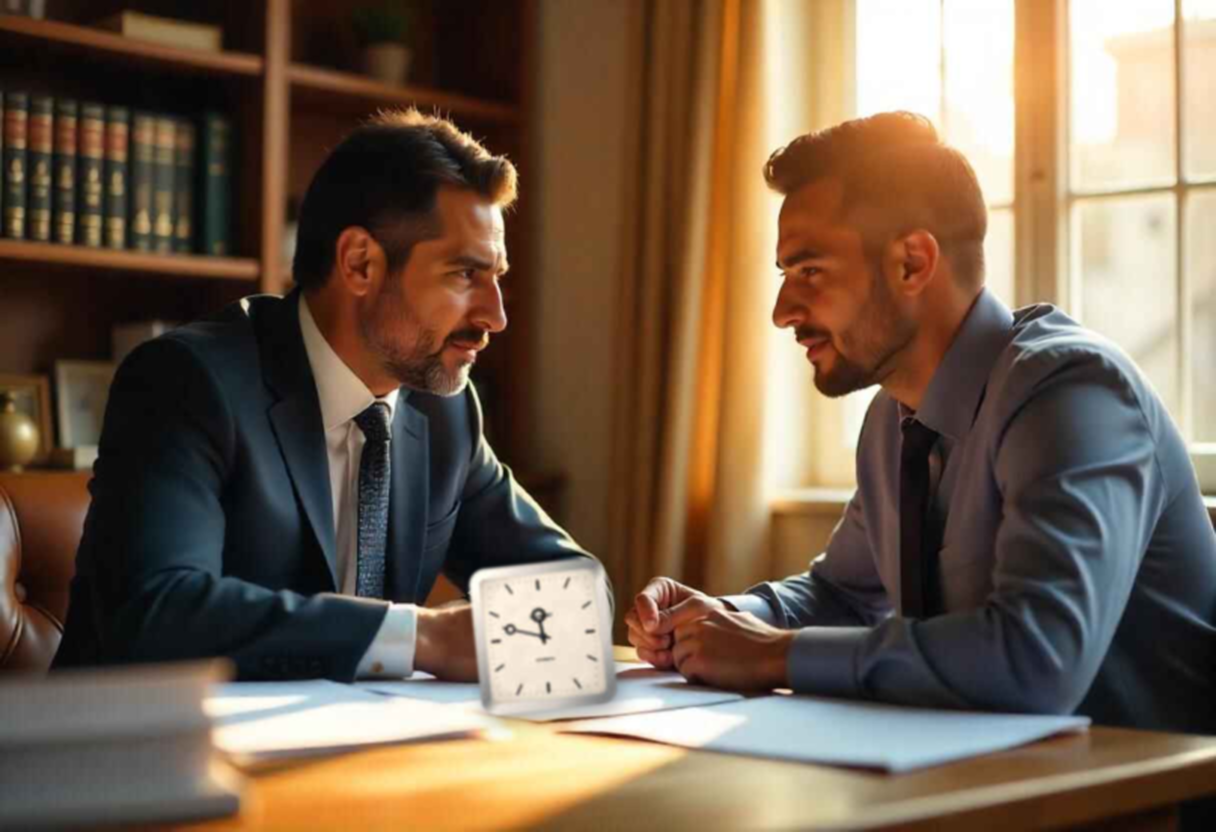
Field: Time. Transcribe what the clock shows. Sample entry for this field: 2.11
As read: 11.48
